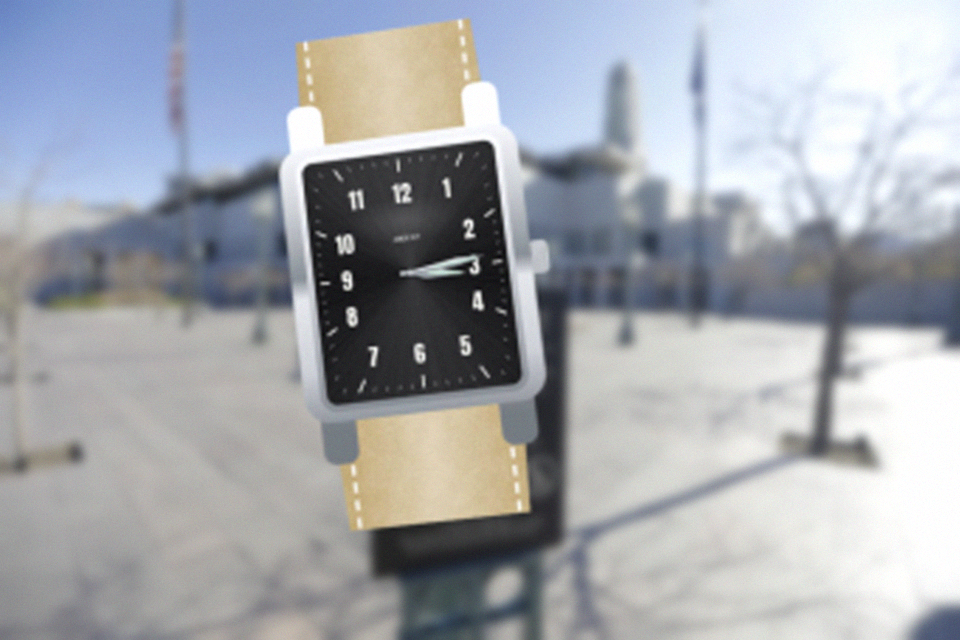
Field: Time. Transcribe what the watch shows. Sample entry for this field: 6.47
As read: 3.14
